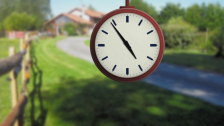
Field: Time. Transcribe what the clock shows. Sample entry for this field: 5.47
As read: 4.54
